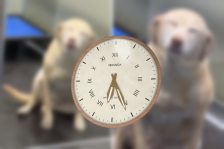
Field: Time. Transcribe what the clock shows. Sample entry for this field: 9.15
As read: 6.26
